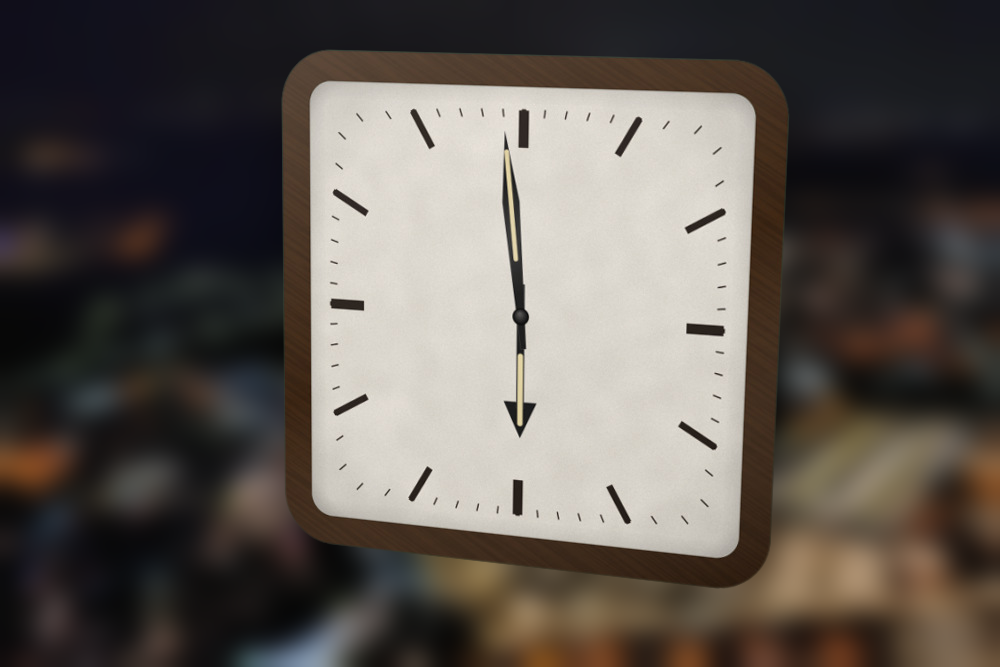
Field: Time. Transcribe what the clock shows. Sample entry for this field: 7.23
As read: 5.59
